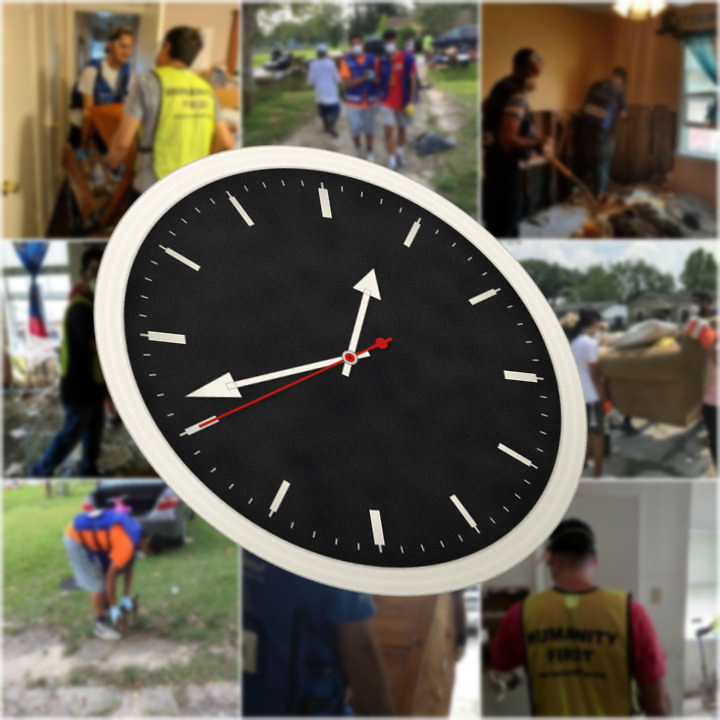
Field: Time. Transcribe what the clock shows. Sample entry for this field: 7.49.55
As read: 12.41.40
